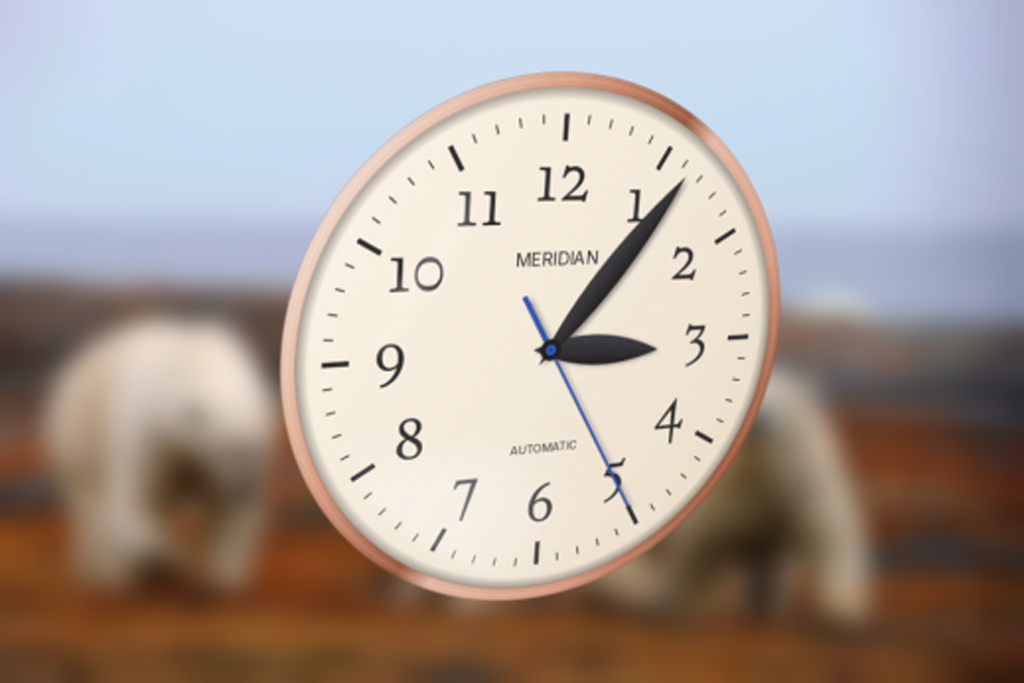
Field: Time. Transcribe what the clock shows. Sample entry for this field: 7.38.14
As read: 3.06.25
